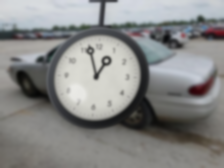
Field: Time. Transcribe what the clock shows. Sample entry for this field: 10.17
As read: 12.57
